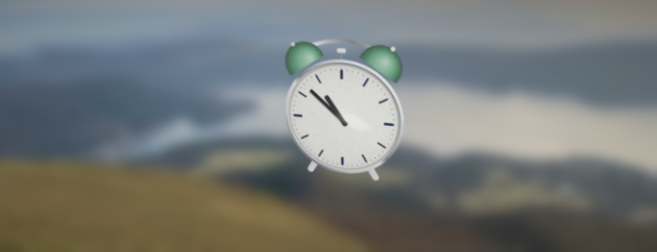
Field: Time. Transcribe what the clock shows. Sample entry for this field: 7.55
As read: 10.52
